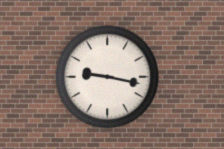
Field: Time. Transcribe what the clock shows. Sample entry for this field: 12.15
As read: 9.17
